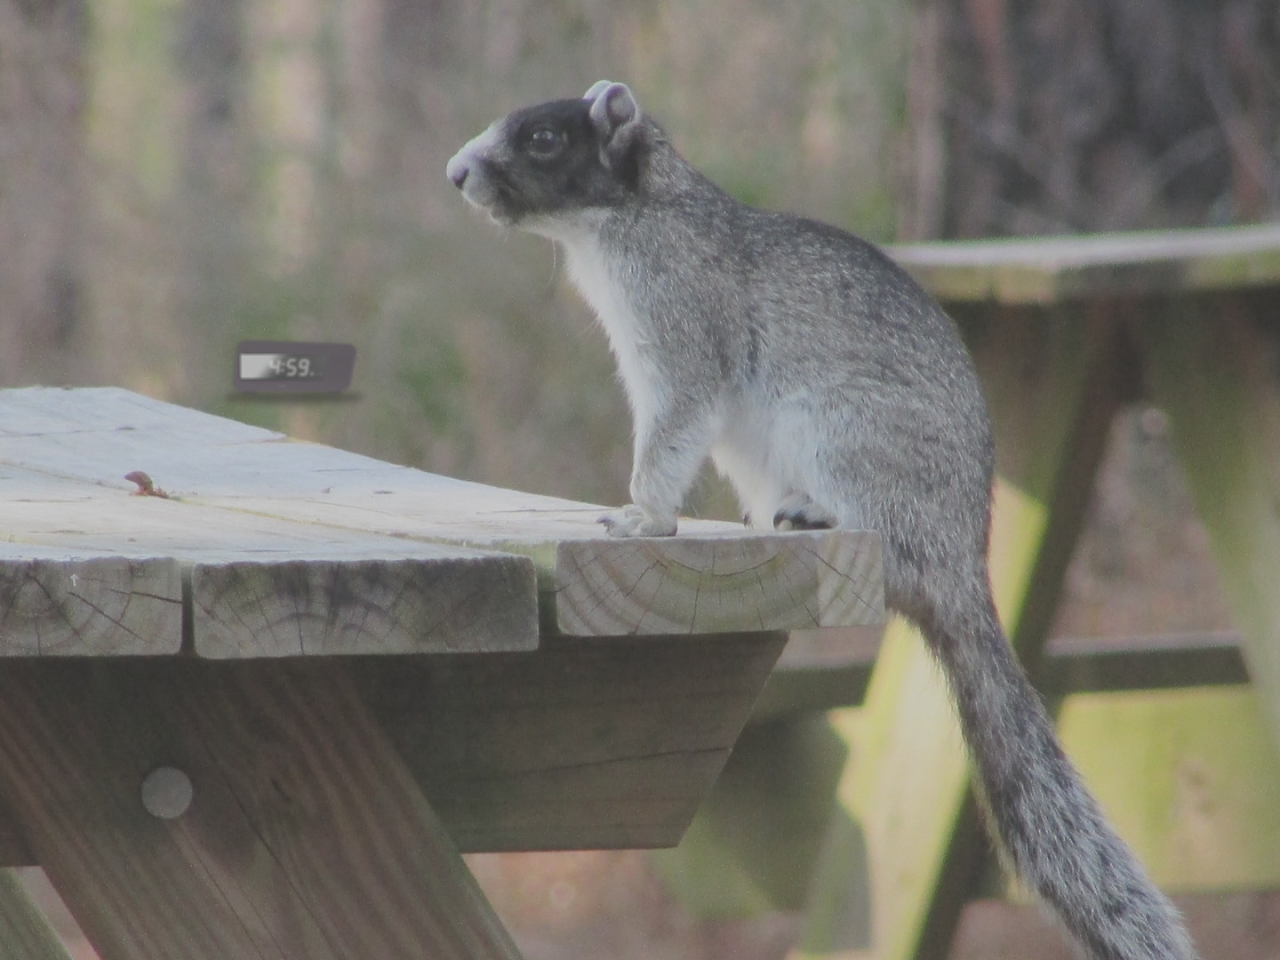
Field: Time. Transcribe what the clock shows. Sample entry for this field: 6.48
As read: 4.59
